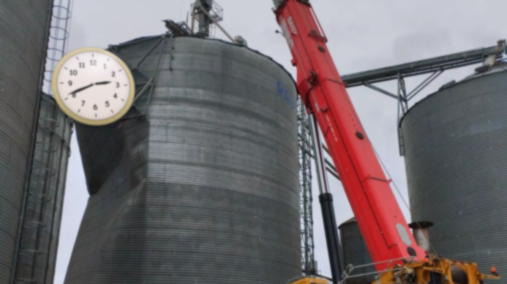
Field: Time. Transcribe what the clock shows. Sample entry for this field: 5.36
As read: 2.41
